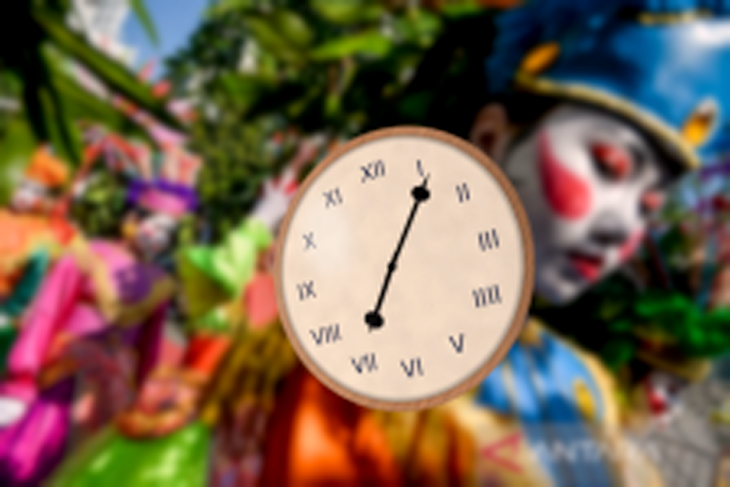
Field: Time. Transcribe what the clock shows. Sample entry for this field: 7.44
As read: 7.06
